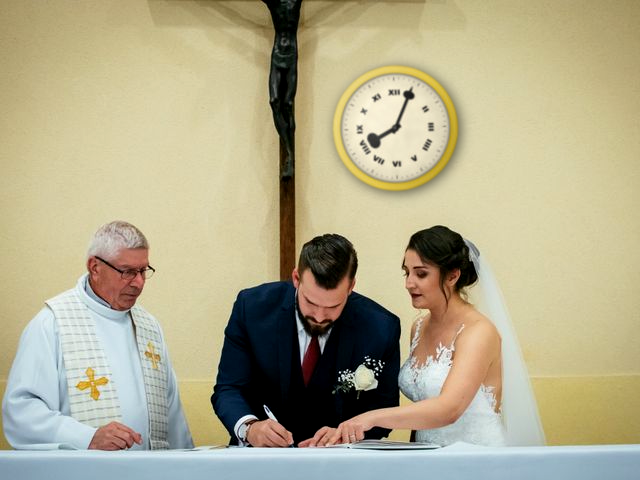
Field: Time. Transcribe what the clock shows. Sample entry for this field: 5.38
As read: 8.04
